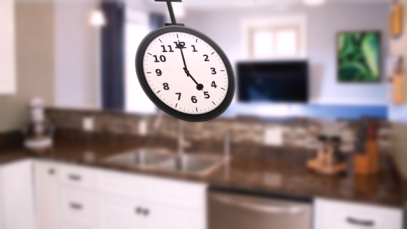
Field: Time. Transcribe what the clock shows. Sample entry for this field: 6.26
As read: 5.00
